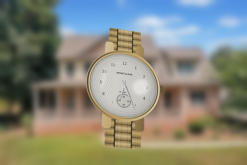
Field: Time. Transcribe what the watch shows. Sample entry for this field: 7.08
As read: 6.26
